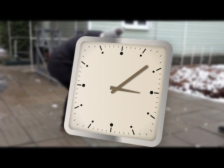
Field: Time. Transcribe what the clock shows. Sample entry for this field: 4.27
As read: 3.08
